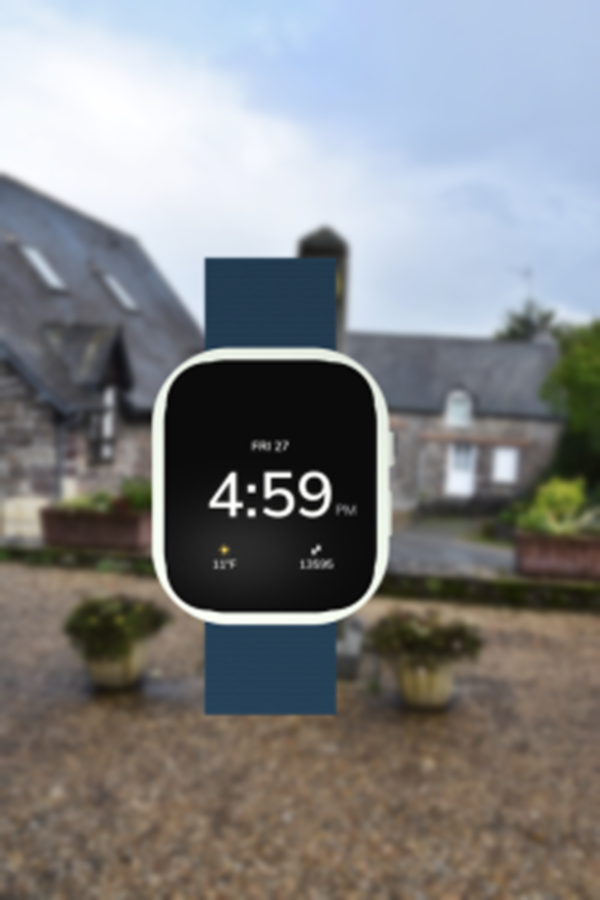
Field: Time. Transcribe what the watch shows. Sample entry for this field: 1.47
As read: 4.59
